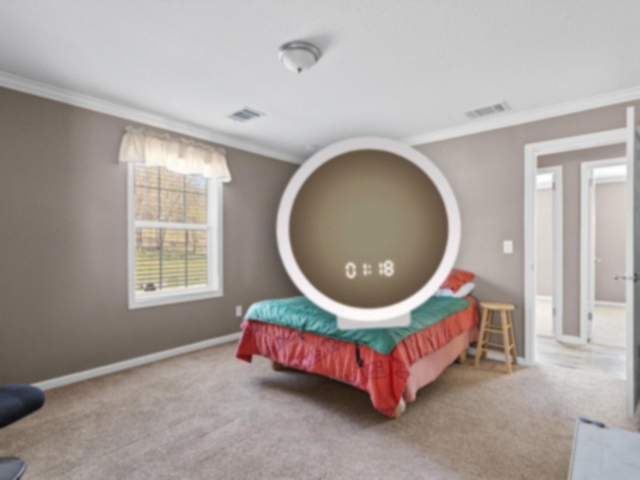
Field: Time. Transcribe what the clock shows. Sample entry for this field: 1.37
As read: 1.18
